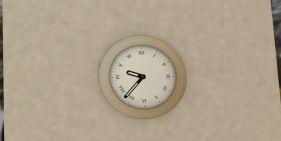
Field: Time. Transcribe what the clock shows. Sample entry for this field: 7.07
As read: 9.37
